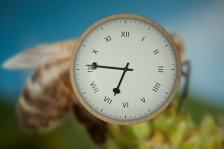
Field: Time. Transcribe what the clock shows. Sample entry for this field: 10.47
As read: 6.46
